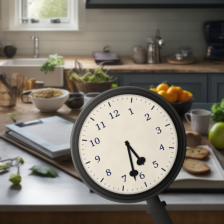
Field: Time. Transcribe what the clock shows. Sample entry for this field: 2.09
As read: 5.32
